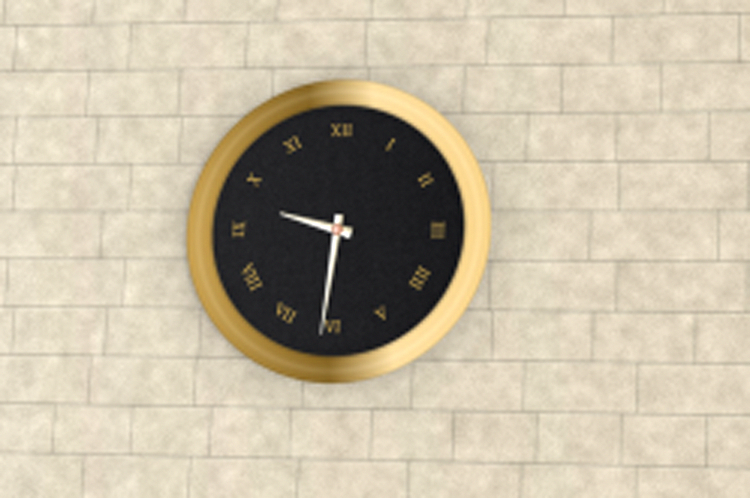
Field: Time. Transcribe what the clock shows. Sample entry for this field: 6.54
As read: 9.31
